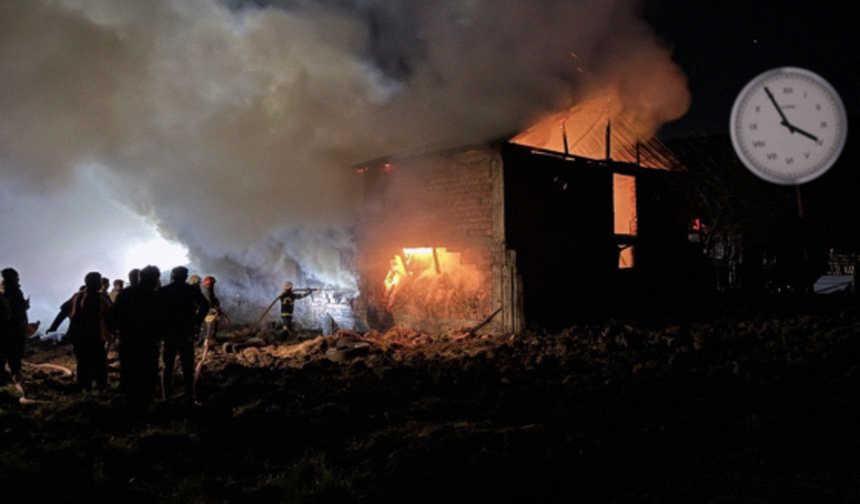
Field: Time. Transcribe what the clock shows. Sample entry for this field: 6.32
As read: 3.55
